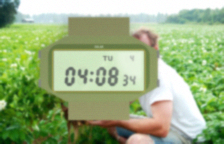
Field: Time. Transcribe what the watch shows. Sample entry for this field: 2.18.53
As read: 4.08.34
